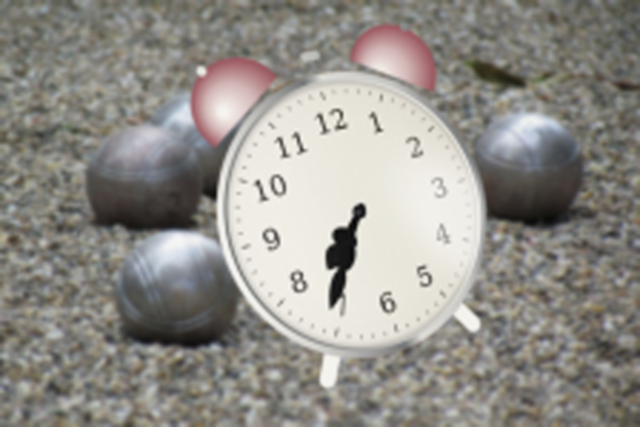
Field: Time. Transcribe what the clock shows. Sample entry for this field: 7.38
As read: 7.36
